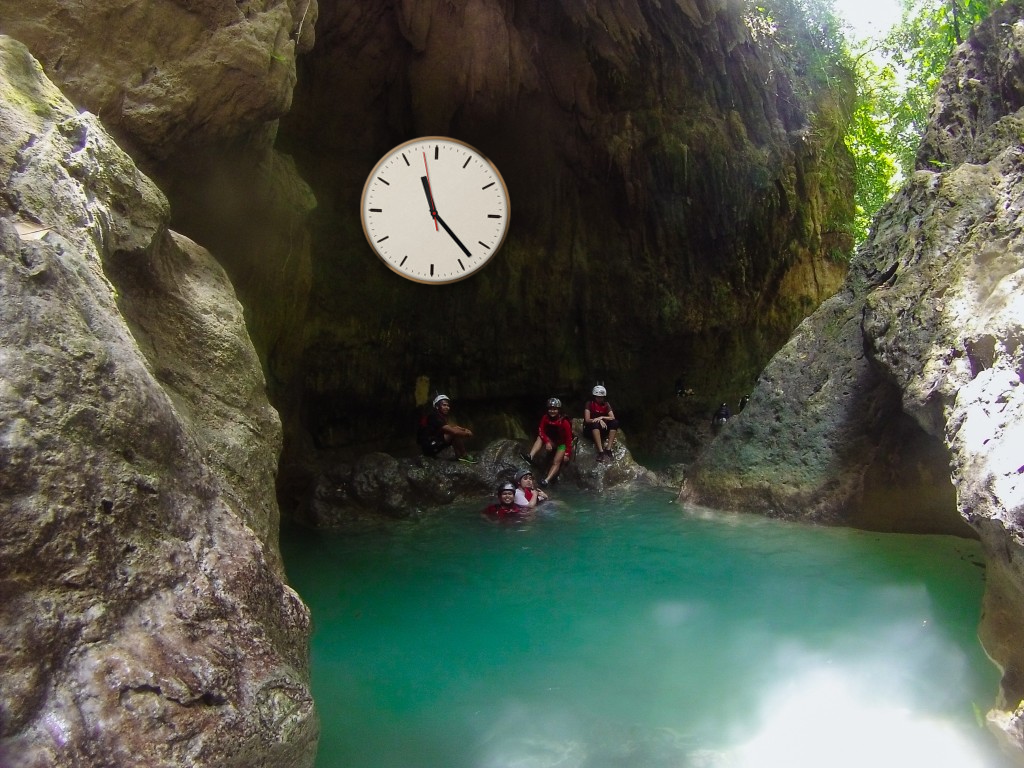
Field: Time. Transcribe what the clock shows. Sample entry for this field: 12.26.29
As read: 11.22.58
